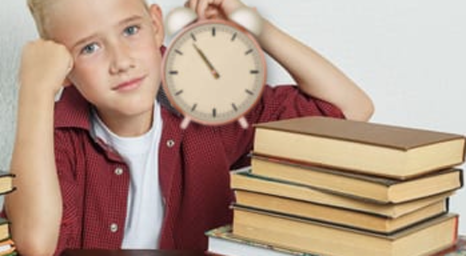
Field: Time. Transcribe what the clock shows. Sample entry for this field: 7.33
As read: 10.54
